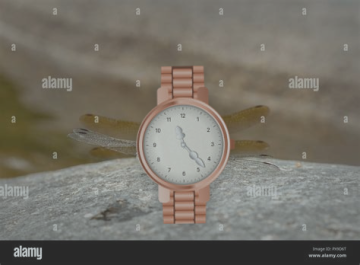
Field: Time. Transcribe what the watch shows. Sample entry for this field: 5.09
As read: 11.23
